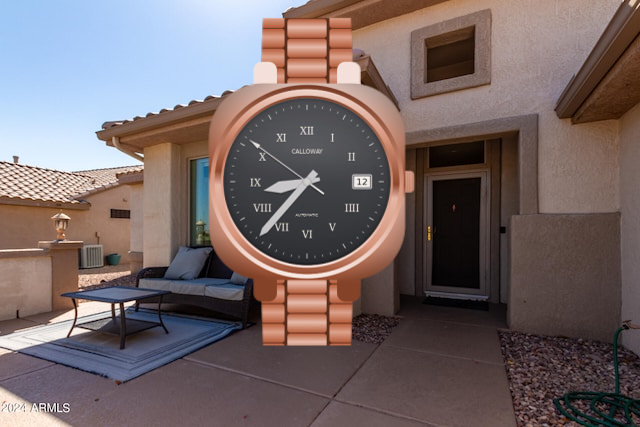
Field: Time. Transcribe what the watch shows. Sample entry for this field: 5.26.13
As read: 8.36.51
